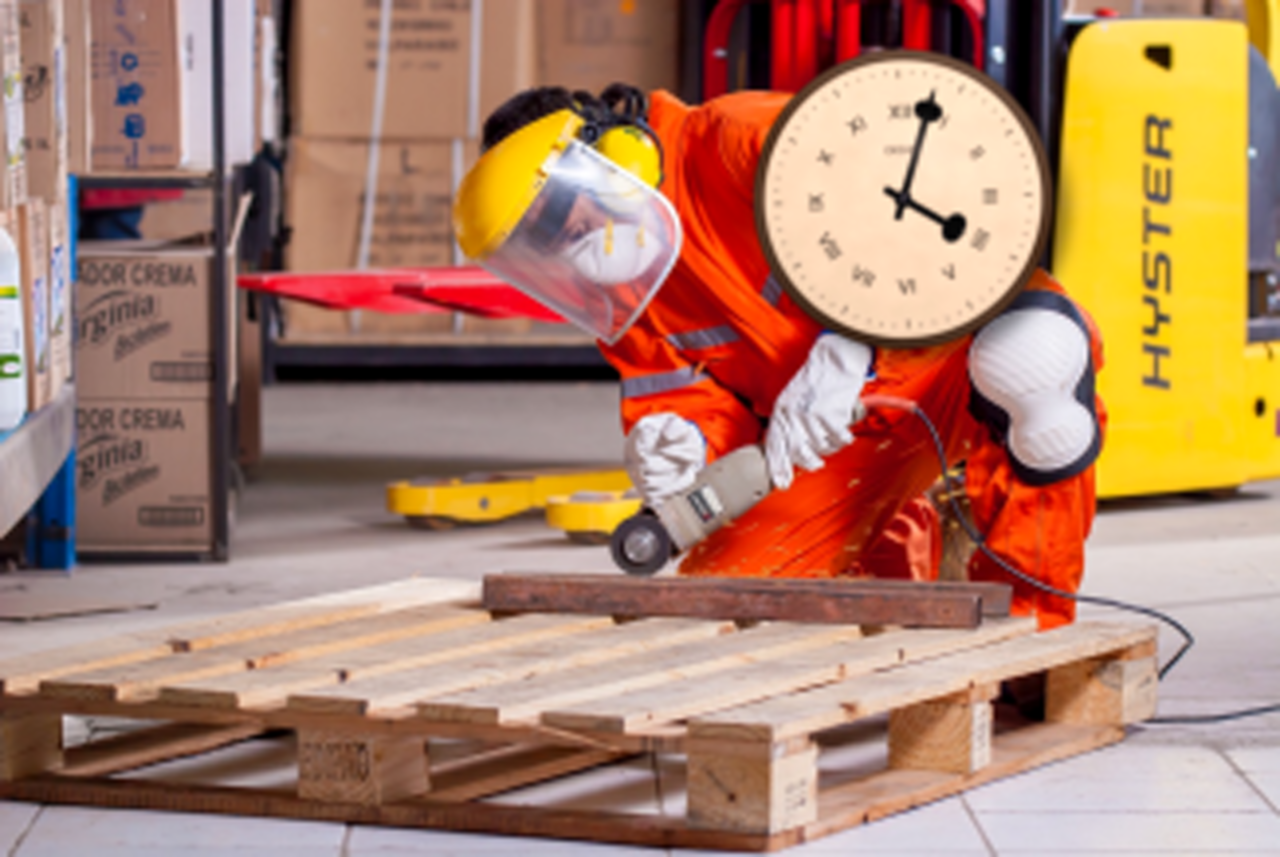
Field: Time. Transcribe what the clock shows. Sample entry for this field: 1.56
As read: 4.03
